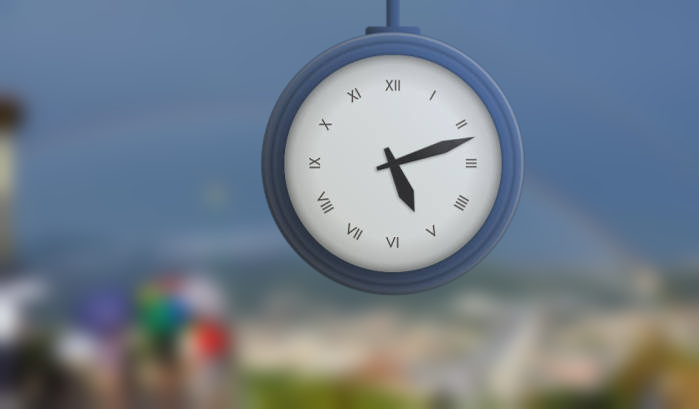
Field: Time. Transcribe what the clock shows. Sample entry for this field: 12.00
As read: 5.12
